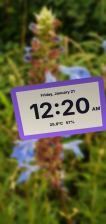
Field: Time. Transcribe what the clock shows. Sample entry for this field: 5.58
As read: 12.20
